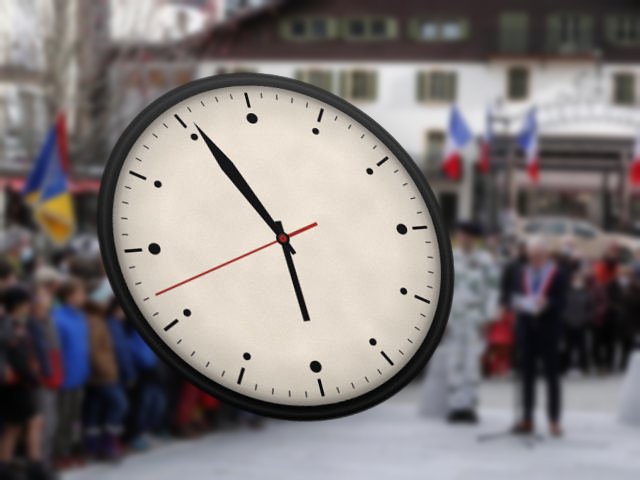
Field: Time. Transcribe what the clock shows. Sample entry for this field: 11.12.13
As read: 5.55.42
